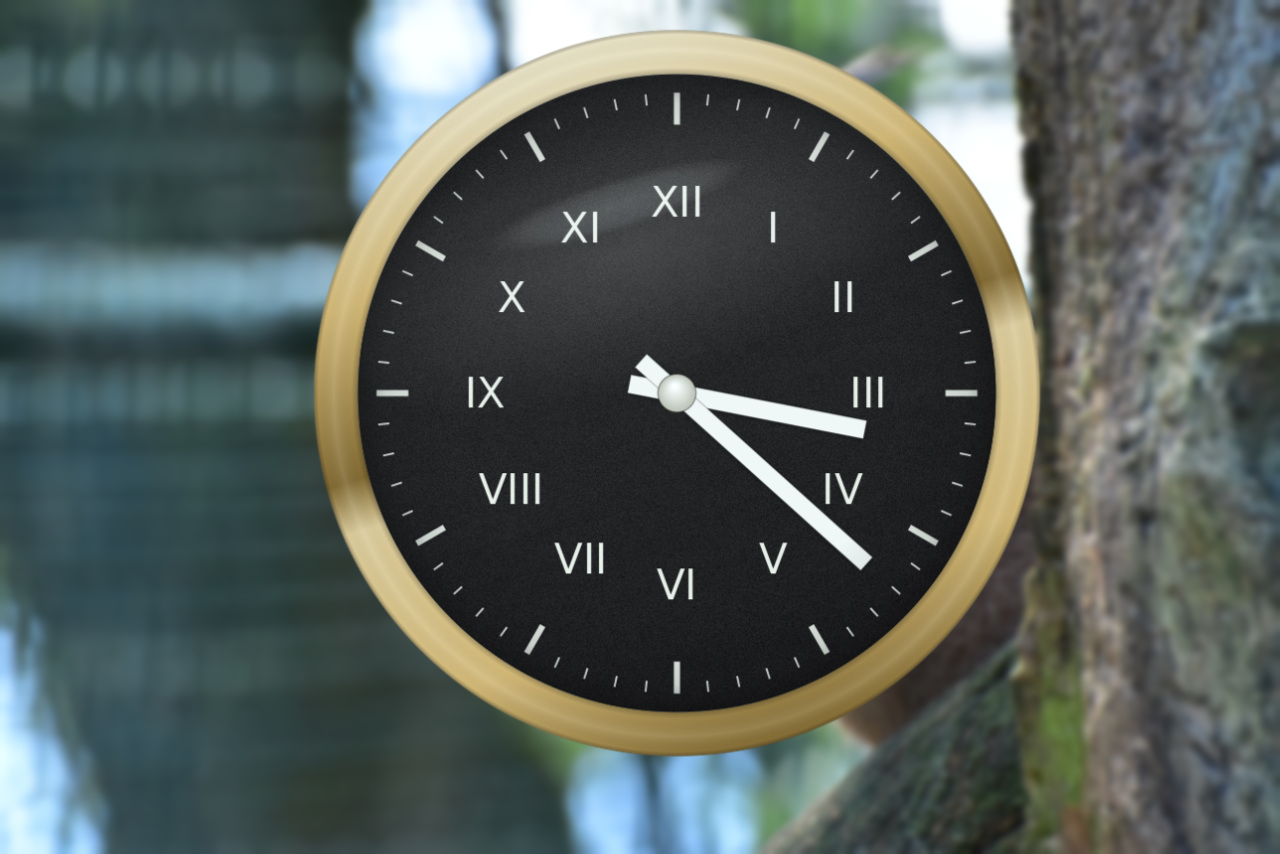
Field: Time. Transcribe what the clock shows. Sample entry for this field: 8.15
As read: 3.22
